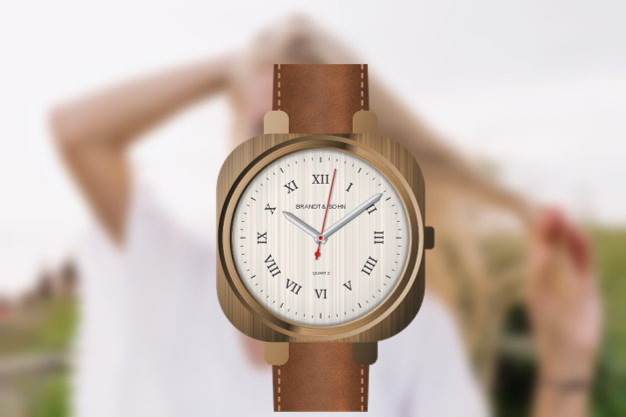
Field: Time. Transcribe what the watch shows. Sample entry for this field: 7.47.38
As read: 10.09.02
